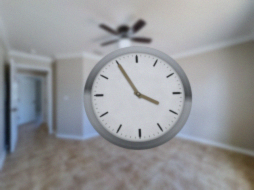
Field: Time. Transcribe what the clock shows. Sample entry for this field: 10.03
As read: 3.55
